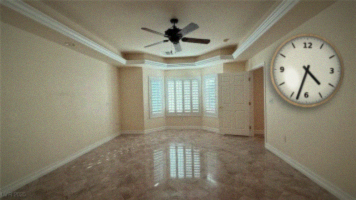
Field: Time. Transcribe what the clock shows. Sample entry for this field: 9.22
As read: 4.33
